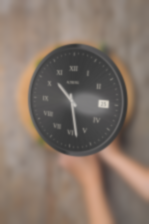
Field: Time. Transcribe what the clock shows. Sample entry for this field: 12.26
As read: 10.28
